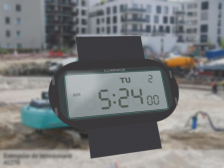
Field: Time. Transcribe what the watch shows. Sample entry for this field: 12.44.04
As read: 5.24.00
